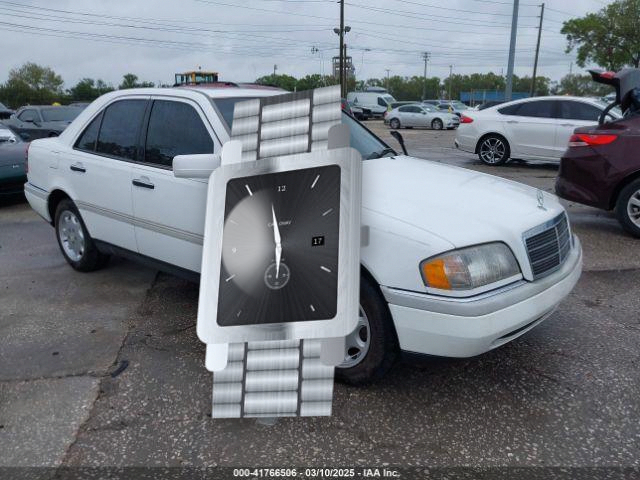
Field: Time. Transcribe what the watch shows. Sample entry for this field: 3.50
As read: 5.58
